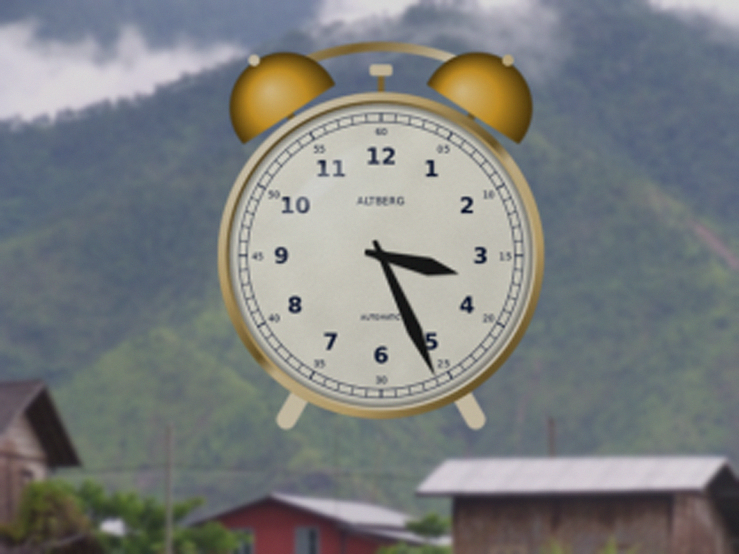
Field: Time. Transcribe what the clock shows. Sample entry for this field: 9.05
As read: 3.26
